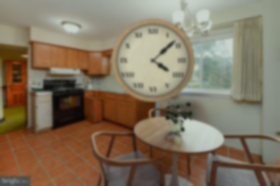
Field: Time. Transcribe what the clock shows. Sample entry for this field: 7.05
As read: 4.08
